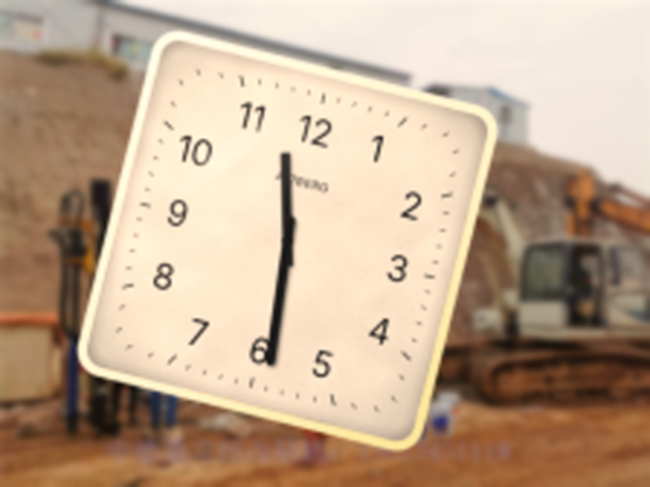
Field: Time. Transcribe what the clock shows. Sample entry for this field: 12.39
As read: 11.29
